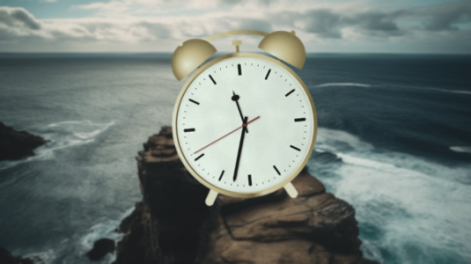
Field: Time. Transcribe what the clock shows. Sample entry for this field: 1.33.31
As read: 11.32.41
